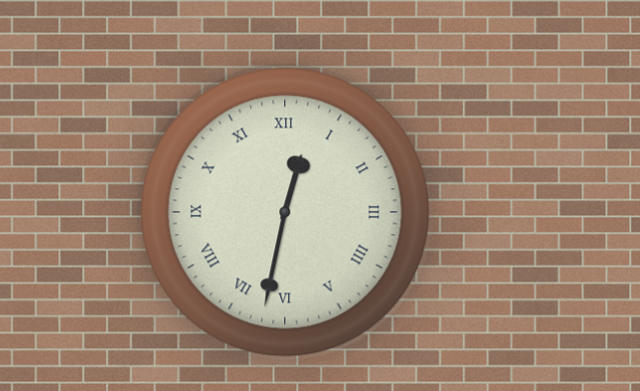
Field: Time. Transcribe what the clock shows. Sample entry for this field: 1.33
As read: 12.32
